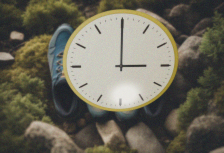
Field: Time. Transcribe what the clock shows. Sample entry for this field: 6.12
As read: 3.00
